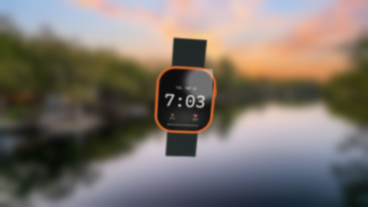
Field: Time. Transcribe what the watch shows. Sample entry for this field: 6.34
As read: 7.03
